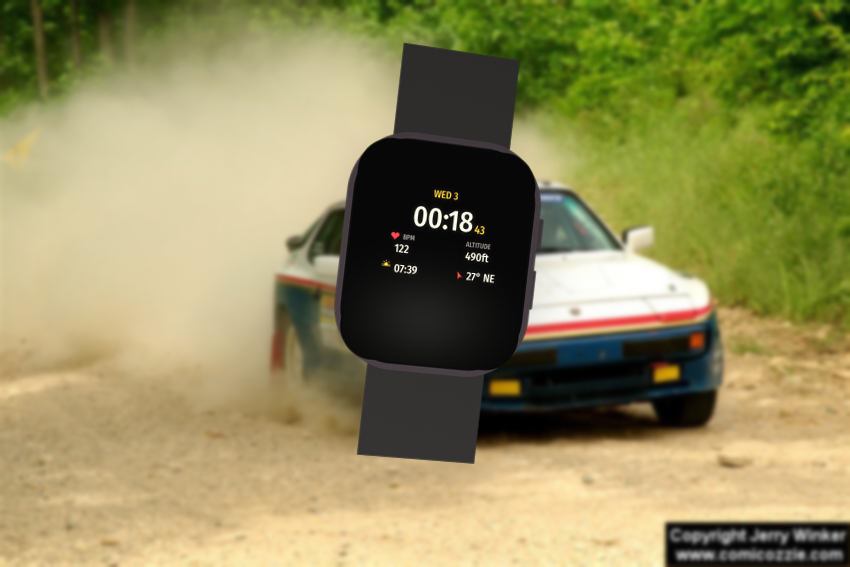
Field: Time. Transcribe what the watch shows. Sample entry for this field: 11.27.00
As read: 0.18.43
